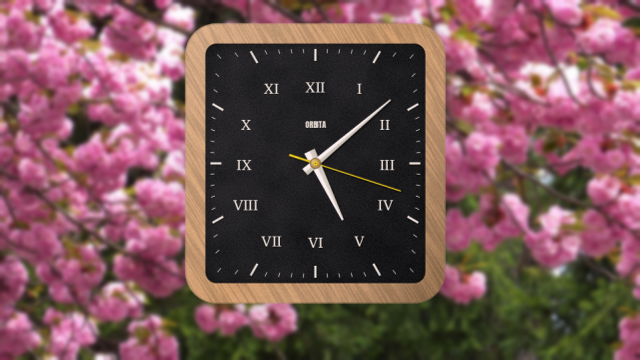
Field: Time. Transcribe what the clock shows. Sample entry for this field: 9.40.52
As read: 5.08.18
